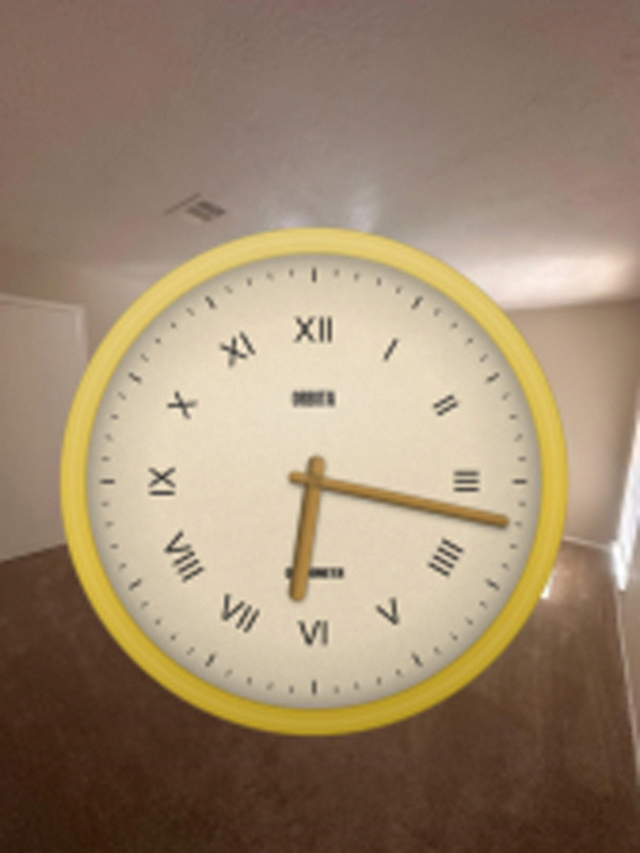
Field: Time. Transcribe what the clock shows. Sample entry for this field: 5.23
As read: 6.17
